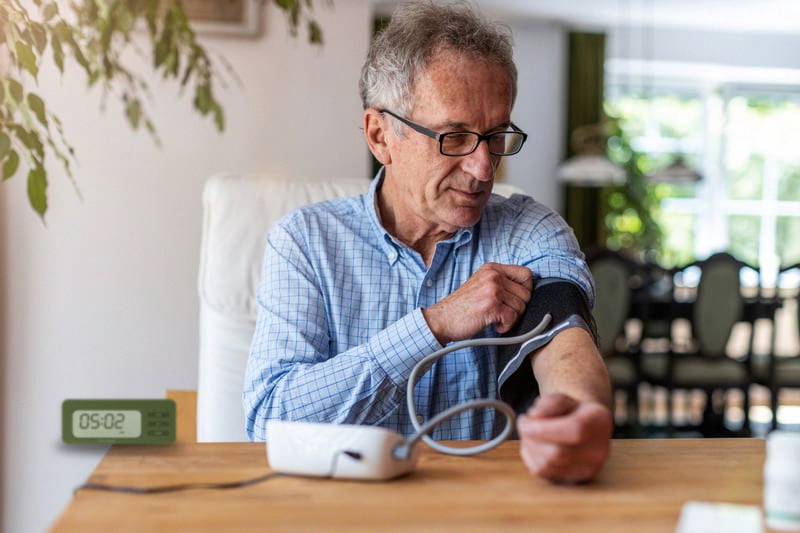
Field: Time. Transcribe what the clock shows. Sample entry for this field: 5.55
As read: 5.02
